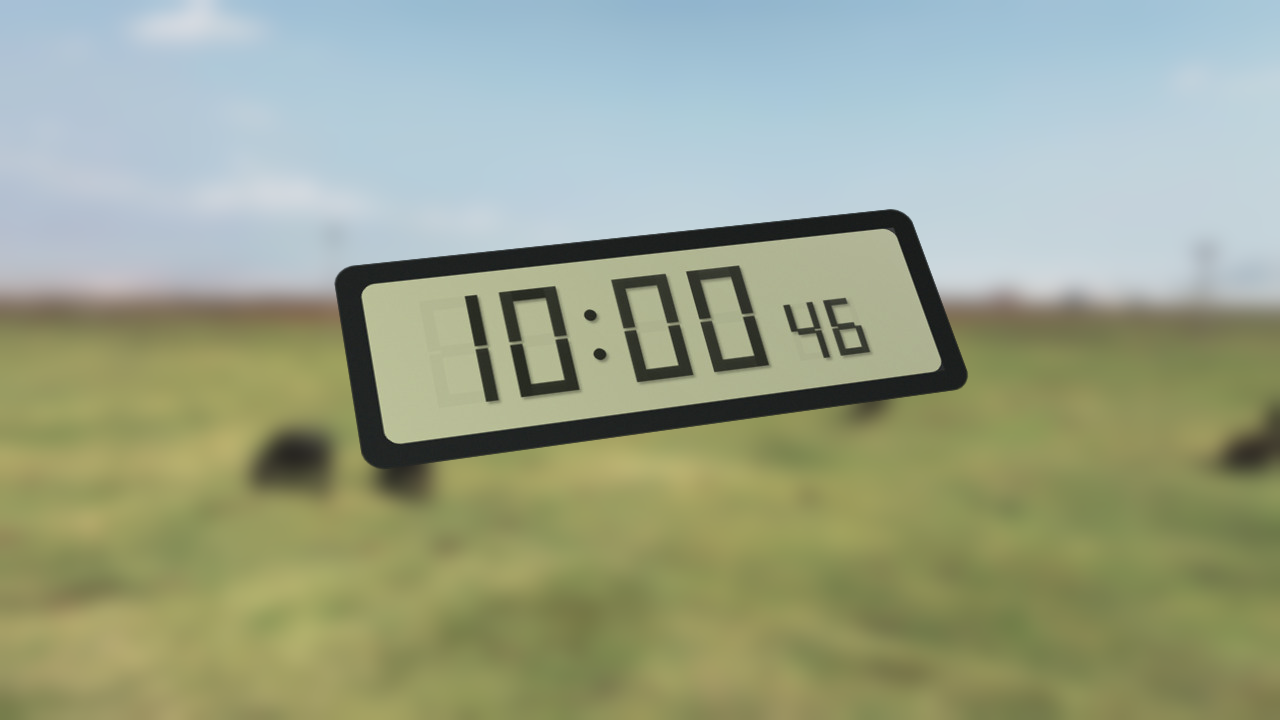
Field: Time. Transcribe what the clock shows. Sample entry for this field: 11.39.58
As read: 10.00.46
